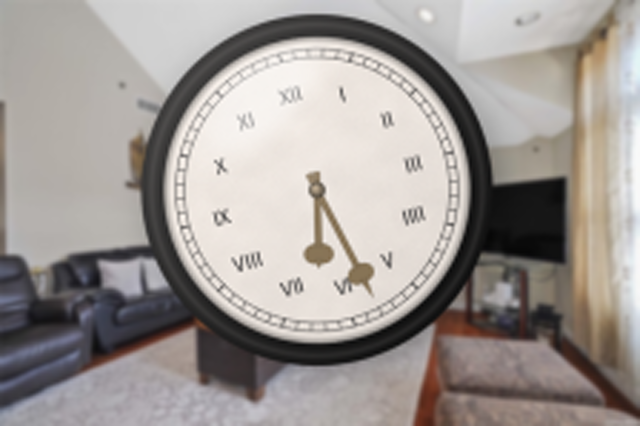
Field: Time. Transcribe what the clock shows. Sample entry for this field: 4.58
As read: 6.28
